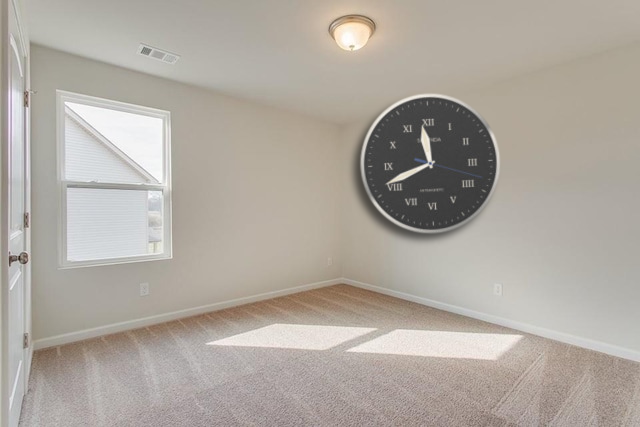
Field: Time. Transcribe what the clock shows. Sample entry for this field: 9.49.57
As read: 11.41.18
